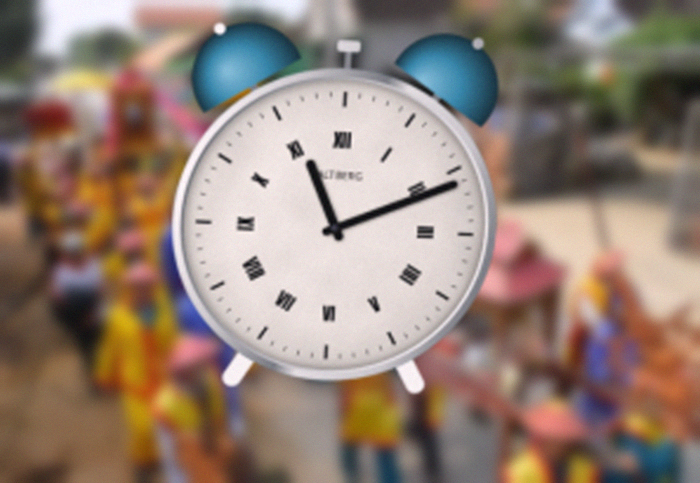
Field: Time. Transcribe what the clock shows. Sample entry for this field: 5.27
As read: 11.11
